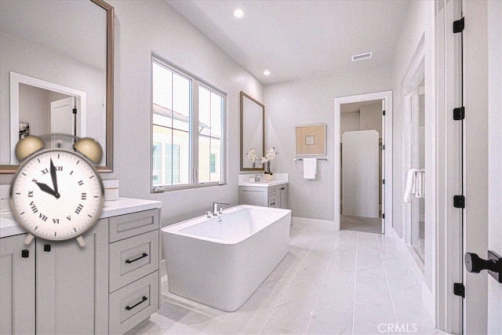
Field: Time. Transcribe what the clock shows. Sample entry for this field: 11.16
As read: 9.58
